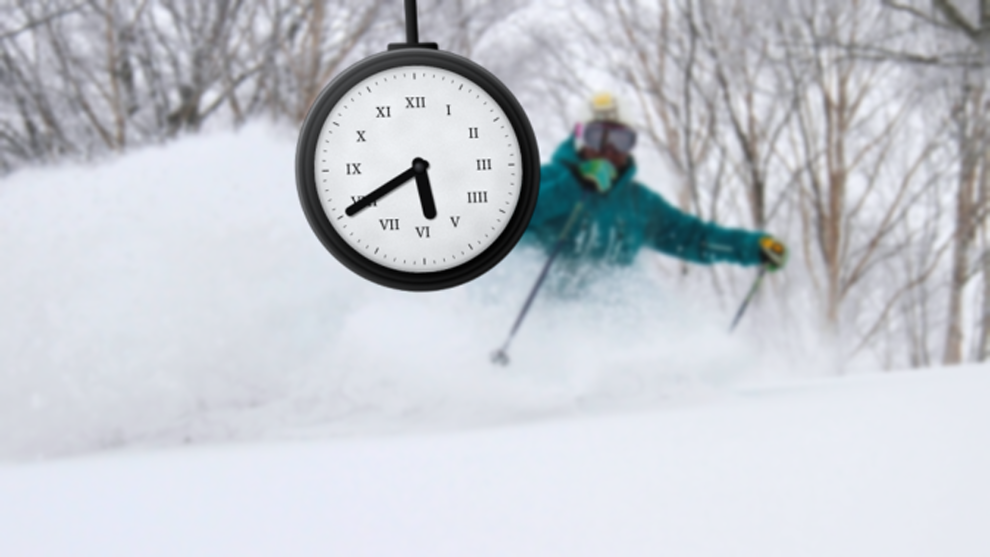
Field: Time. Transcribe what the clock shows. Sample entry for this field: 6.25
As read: 5.40
